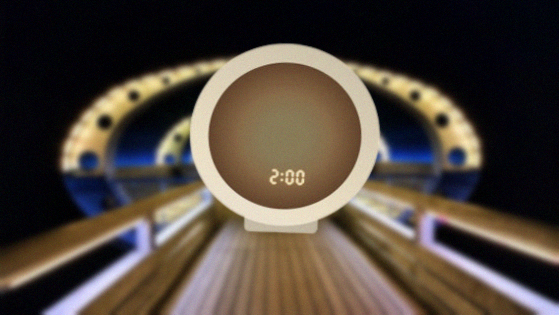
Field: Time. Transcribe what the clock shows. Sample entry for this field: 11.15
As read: 2.00
